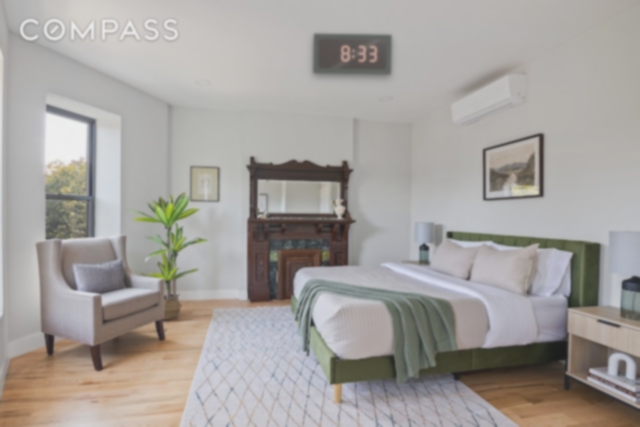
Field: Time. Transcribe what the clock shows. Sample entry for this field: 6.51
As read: 8.33
